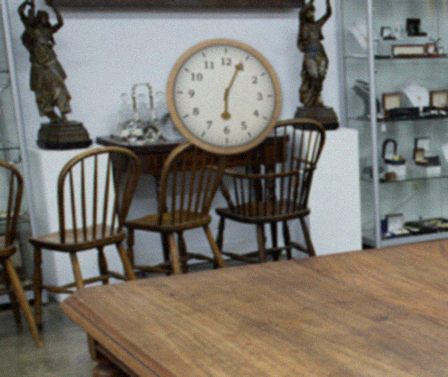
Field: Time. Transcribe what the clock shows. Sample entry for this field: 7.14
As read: 6.04
